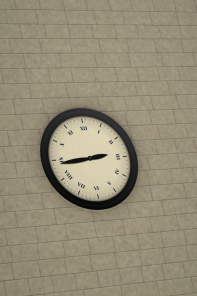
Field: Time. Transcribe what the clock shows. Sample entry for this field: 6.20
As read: 2.44
